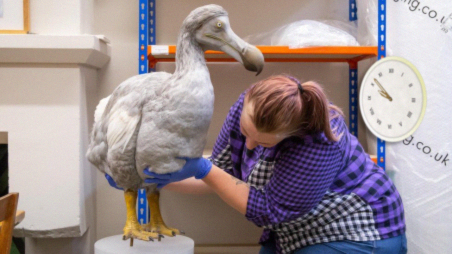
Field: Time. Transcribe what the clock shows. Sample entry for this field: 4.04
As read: 9.52
